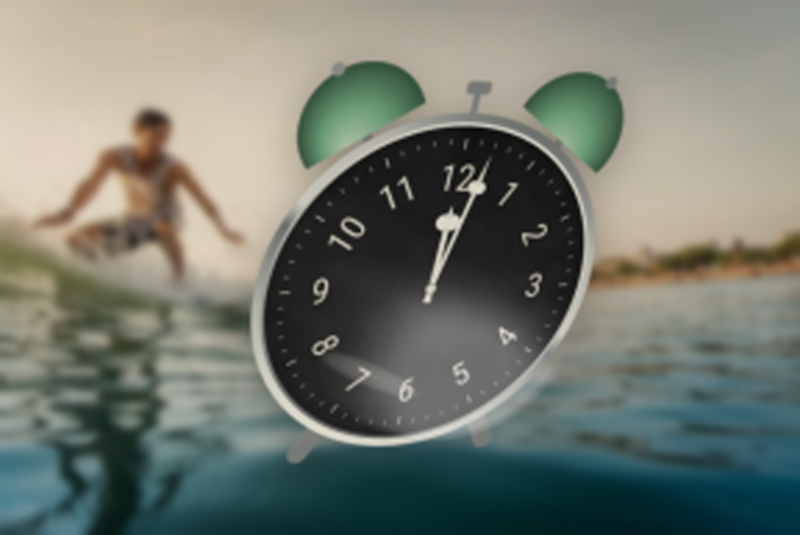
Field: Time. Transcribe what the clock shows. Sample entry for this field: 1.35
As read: 12.02
